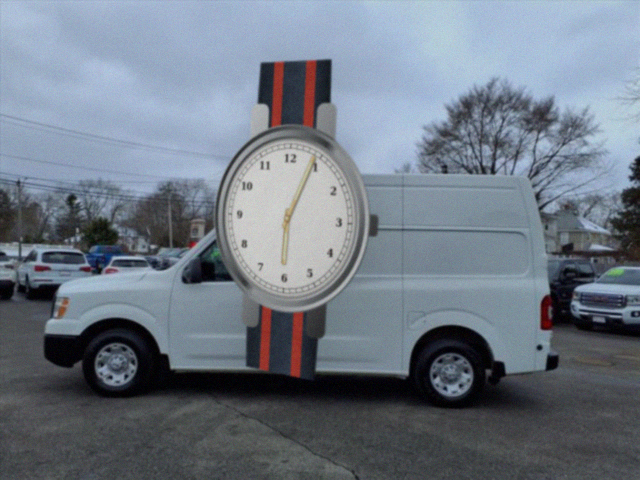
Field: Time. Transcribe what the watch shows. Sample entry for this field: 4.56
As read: 6.04
